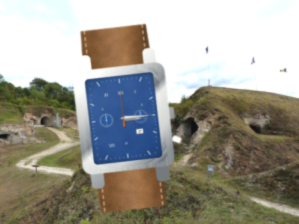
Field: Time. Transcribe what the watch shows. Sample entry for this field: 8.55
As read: 3.15
